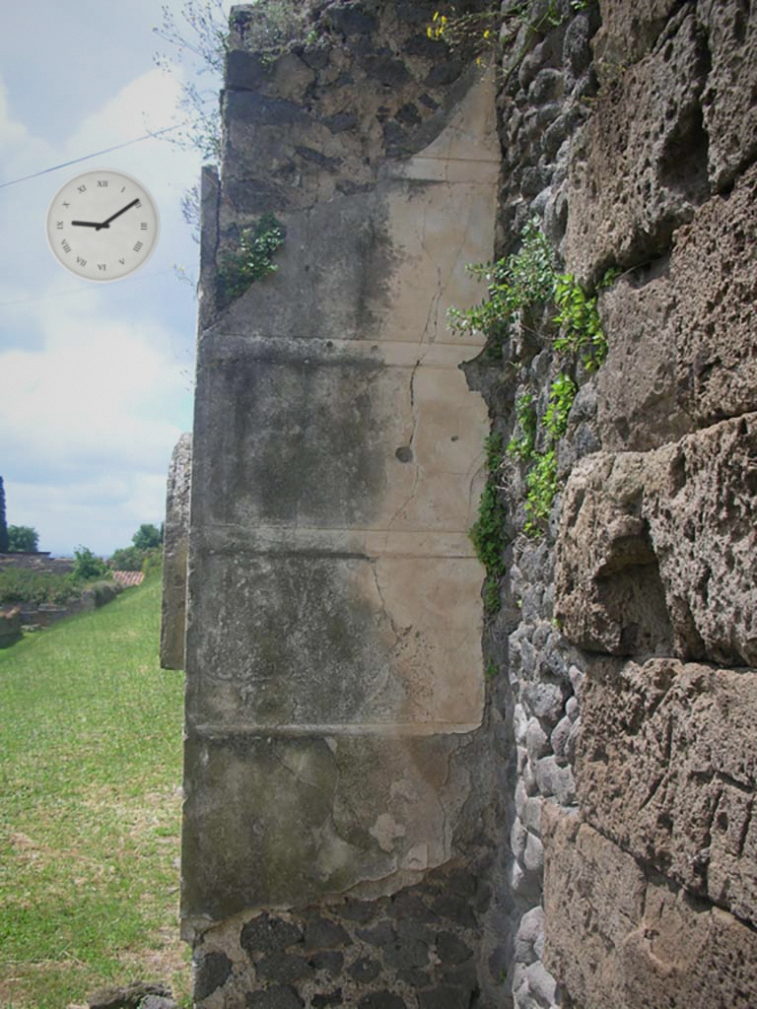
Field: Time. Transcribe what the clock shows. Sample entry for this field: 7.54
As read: 9.09
